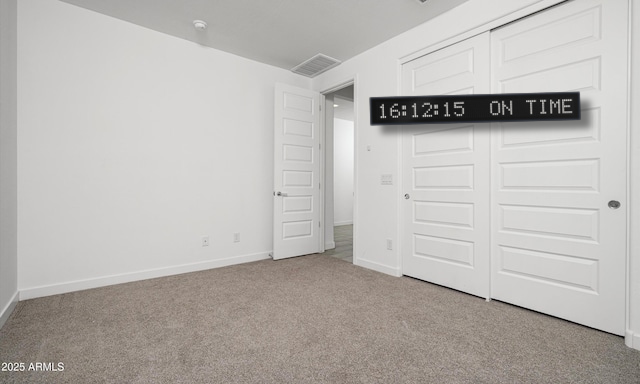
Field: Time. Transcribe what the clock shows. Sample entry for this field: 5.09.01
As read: 16.12.15
